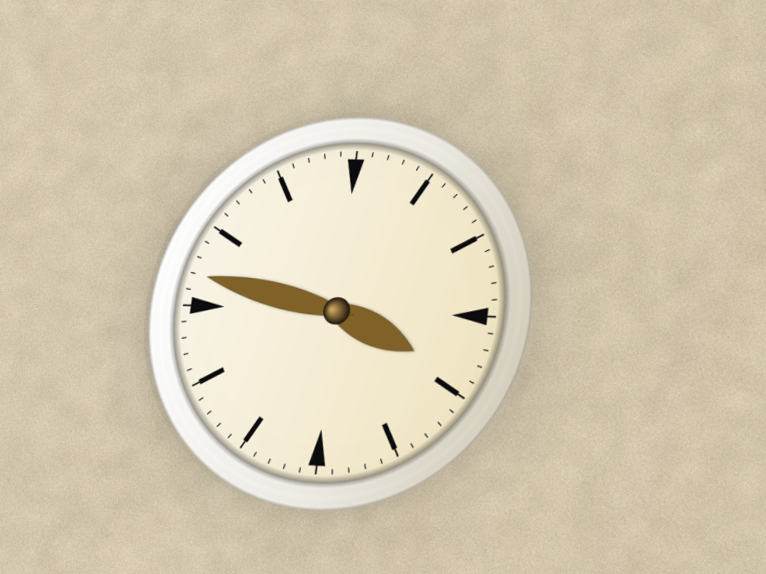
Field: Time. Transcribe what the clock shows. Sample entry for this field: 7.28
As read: 3.47
